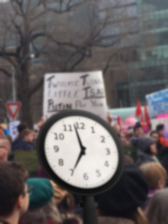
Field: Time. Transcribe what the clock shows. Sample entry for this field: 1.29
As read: 6.58
